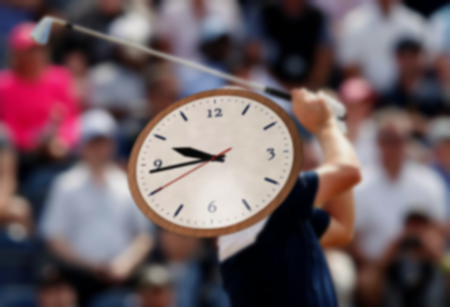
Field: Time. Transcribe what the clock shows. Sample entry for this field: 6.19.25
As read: 9.43.40
